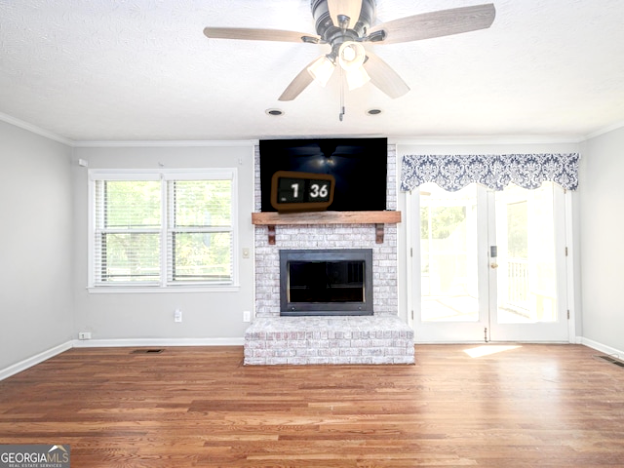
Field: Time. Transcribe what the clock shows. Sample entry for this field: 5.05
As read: 1.36
